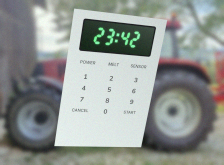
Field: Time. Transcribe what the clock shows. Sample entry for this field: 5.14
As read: 23.42
